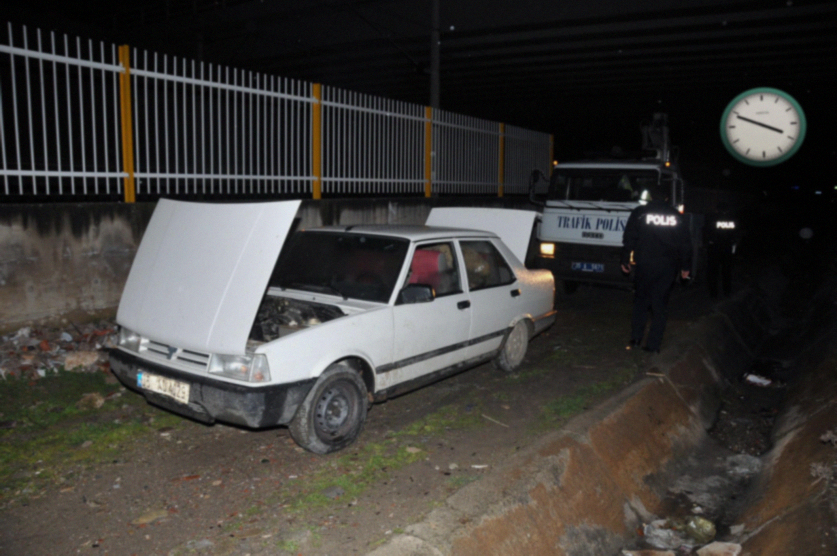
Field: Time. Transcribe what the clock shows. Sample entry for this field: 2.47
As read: 3.49
